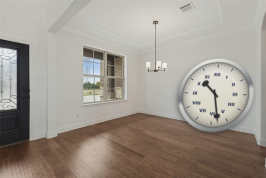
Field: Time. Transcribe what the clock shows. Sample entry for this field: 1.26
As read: 10.28
